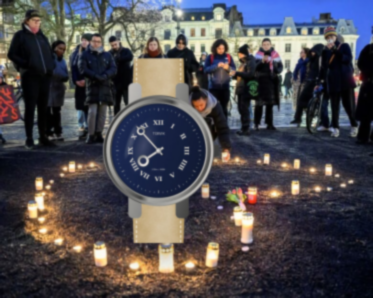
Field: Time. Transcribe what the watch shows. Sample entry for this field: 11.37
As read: 7.53
